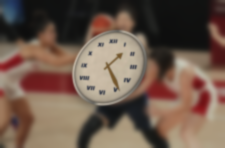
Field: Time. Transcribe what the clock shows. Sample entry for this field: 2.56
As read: 1.24
